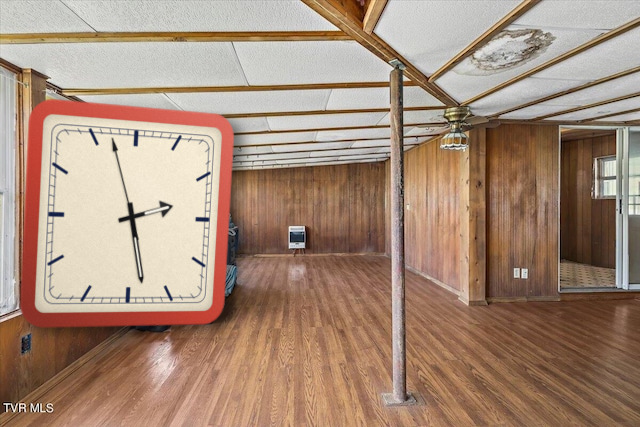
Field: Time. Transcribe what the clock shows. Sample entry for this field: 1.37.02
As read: 2.27.57
